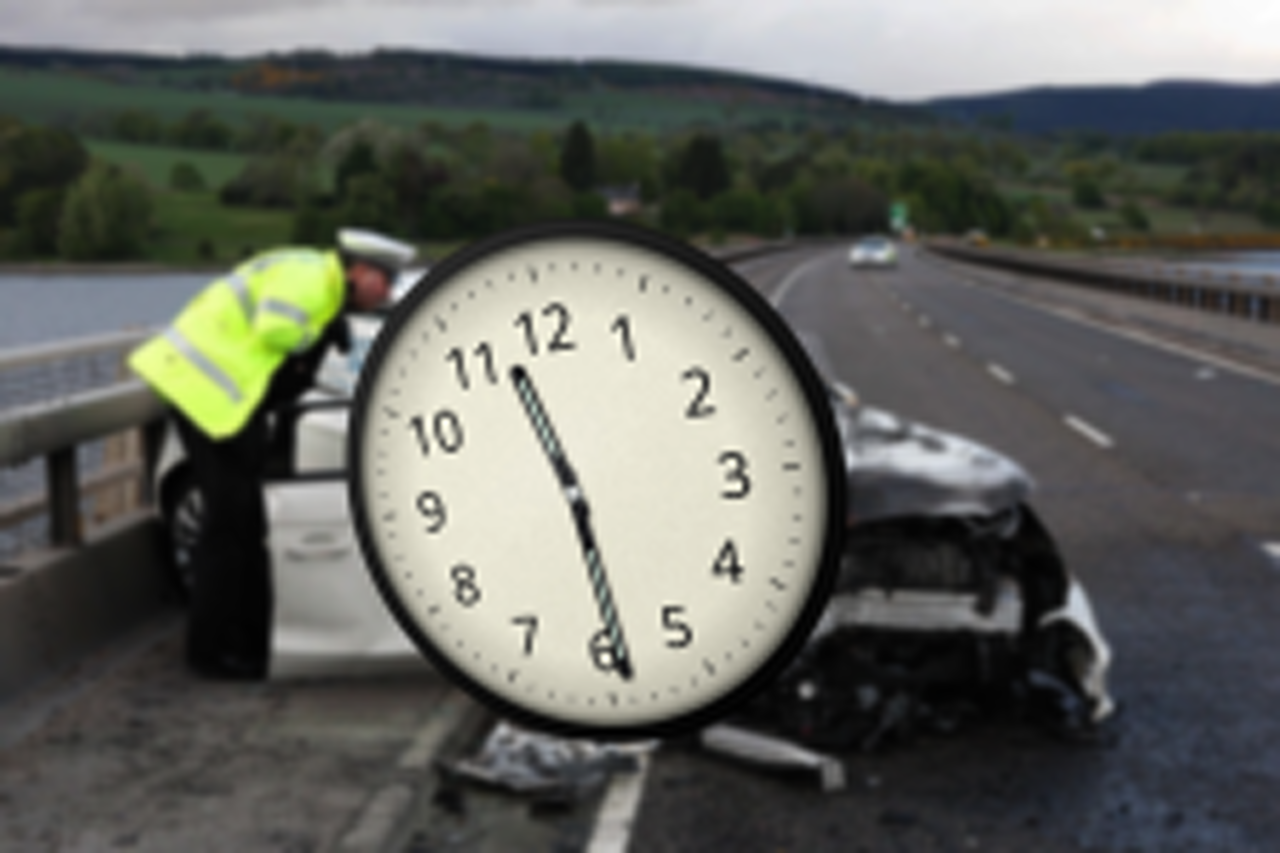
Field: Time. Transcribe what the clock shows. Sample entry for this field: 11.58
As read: 11.29
